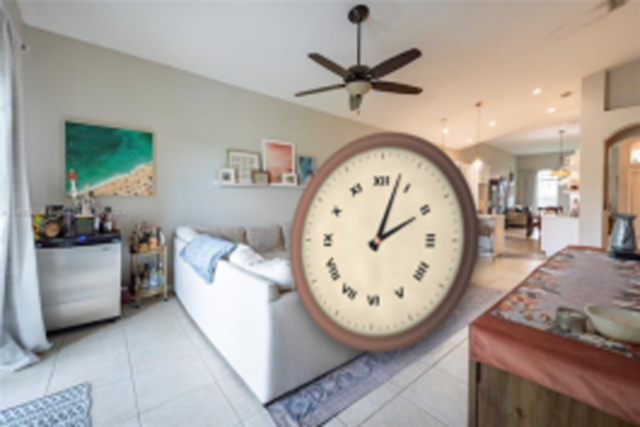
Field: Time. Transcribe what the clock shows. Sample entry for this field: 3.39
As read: 2.03
